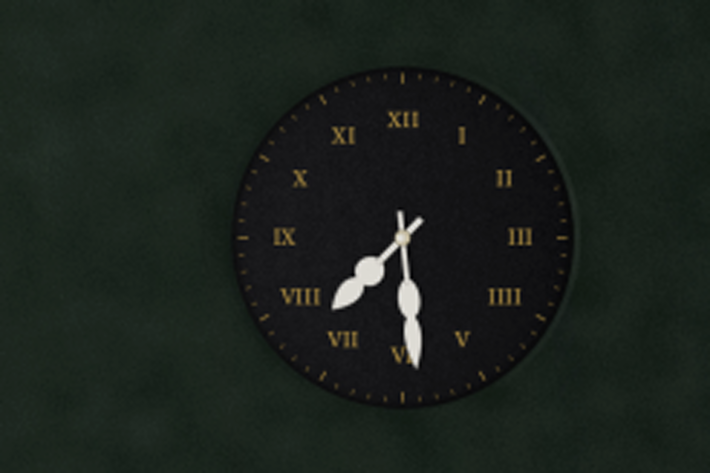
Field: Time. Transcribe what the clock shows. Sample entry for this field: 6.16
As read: 7.29
